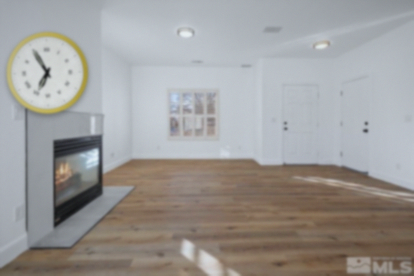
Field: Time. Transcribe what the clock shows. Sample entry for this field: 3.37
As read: 6.55
